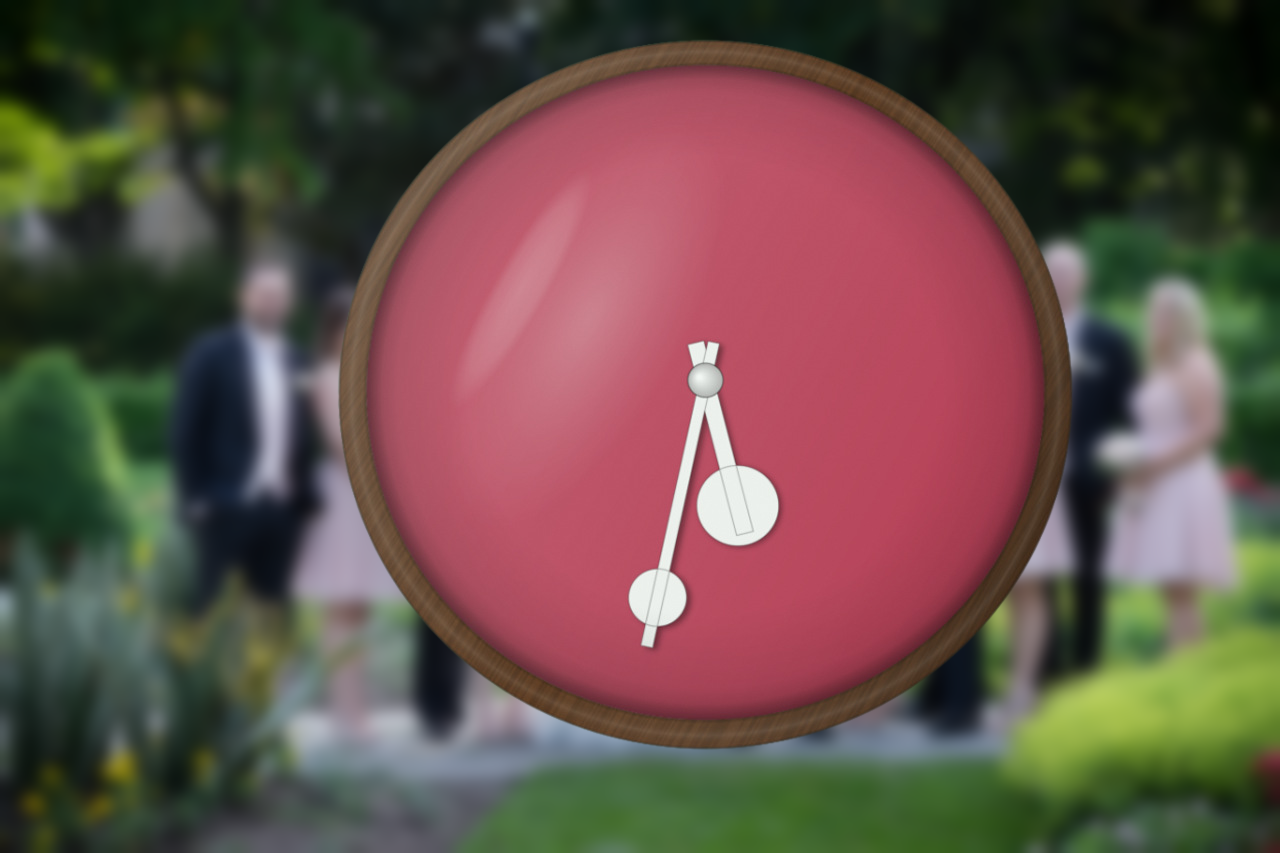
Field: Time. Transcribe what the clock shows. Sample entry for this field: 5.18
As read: 5.32
